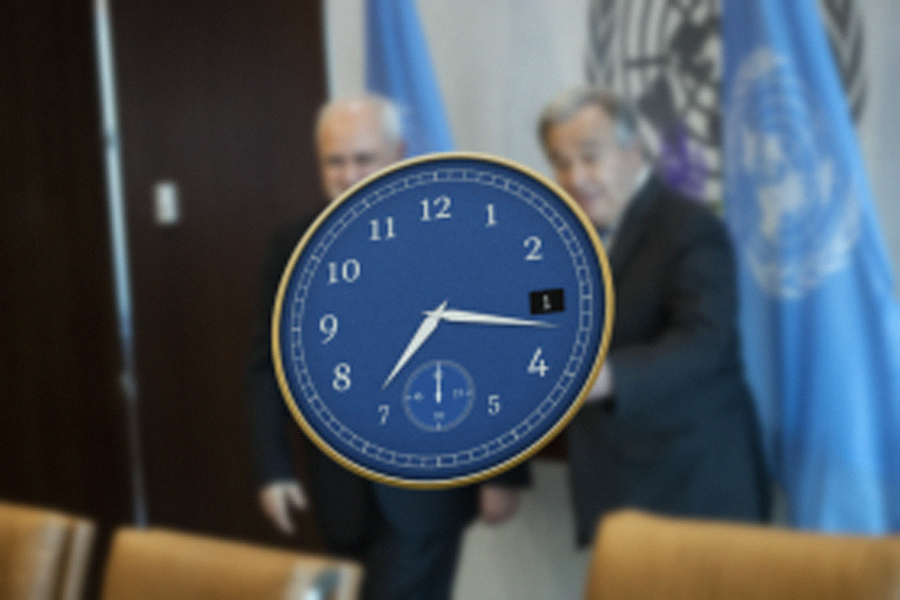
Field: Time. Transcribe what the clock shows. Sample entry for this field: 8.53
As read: 7.17
